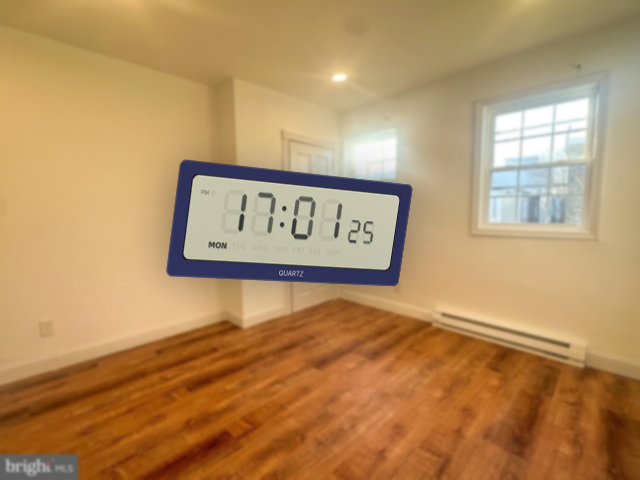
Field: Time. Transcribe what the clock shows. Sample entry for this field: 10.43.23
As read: 17.01.25
